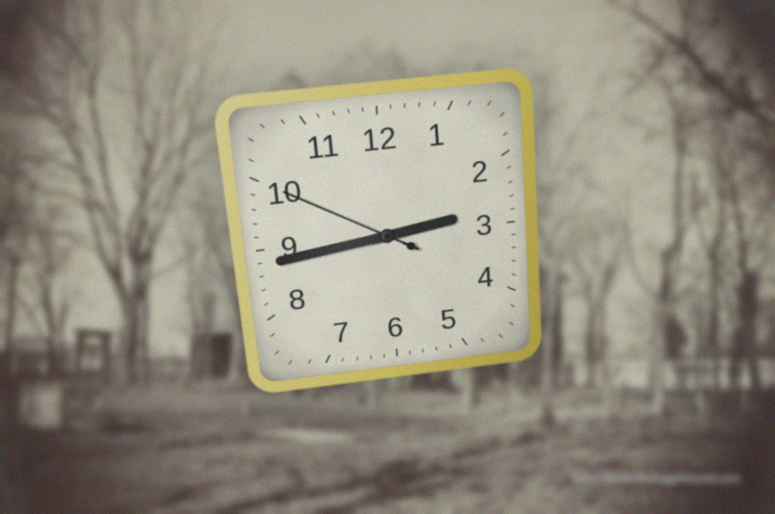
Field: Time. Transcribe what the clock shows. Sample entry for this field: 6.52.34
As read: 2.43.50
